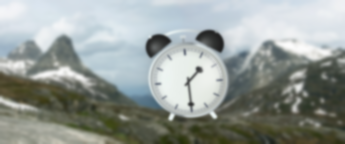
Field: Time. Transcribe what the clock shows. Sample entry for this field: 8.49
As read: 1.30
